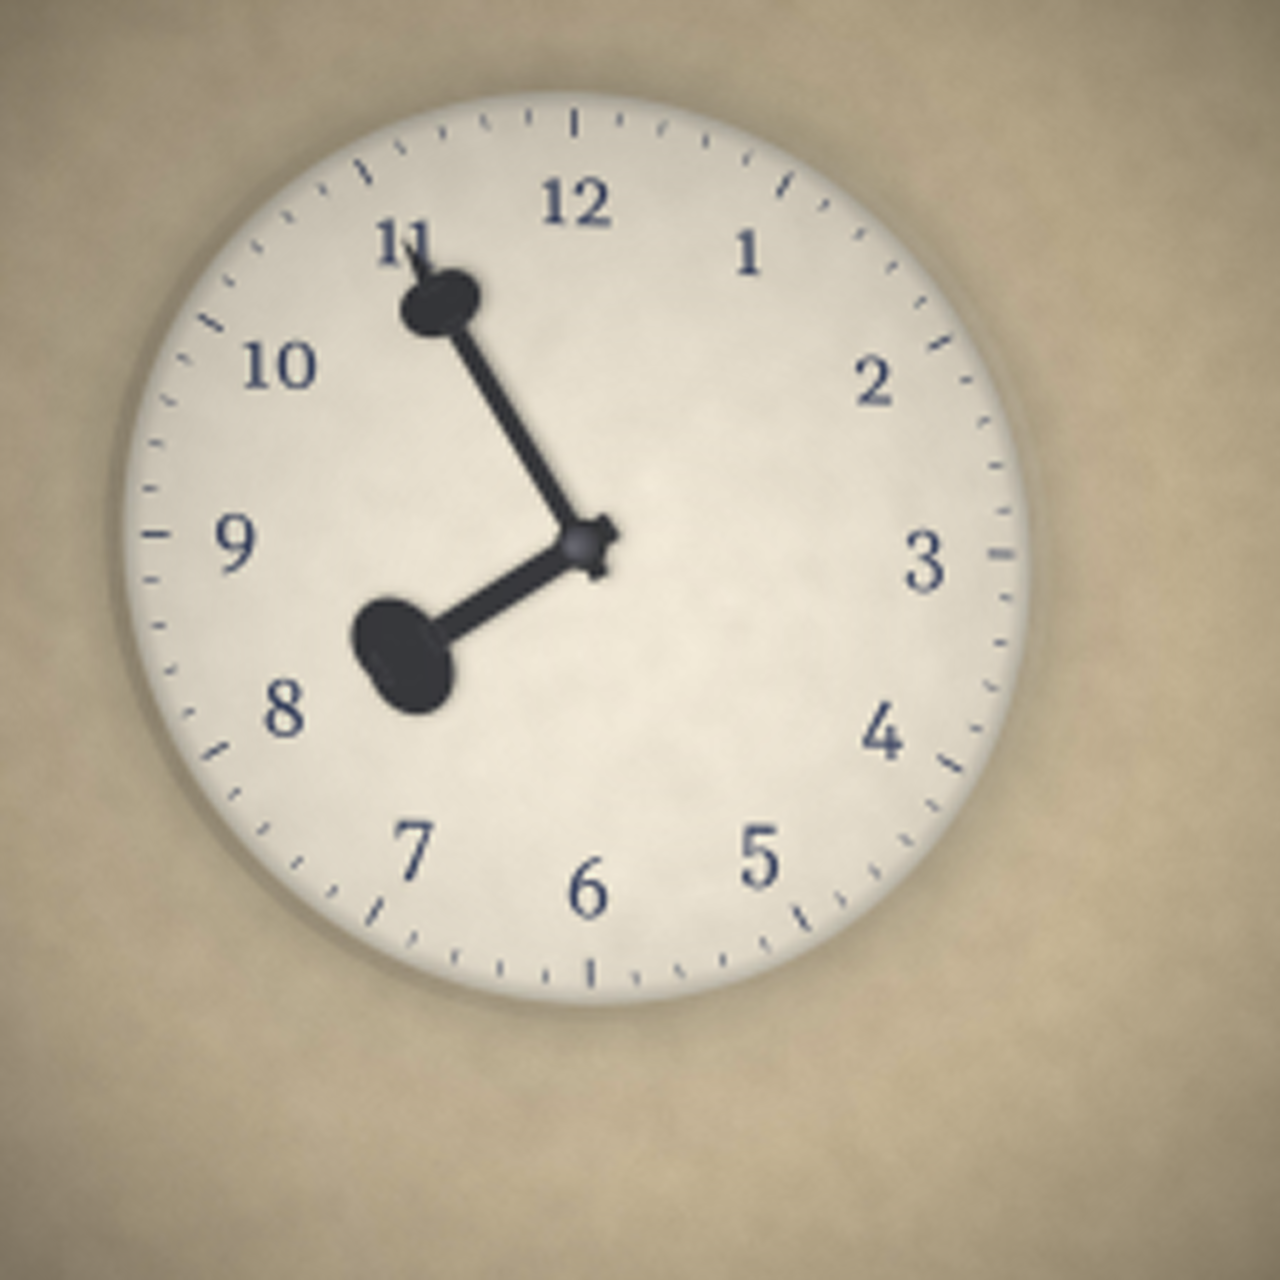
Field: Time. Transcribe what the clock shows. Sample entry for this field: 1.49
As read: 7.55
